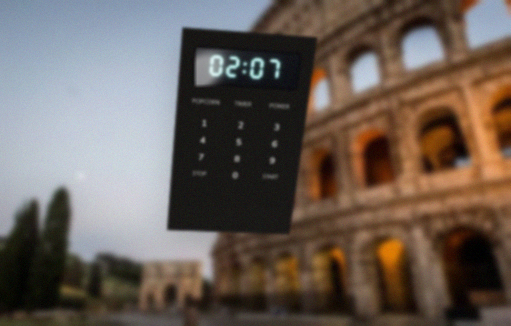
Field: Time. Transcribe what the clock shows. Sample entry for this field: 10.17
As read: 2.07
